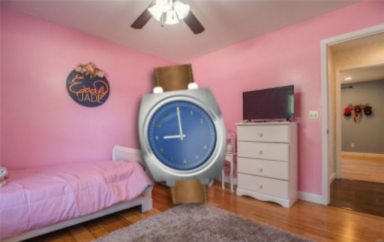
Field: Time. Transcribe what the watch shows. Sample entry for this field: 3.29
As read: 9.00
